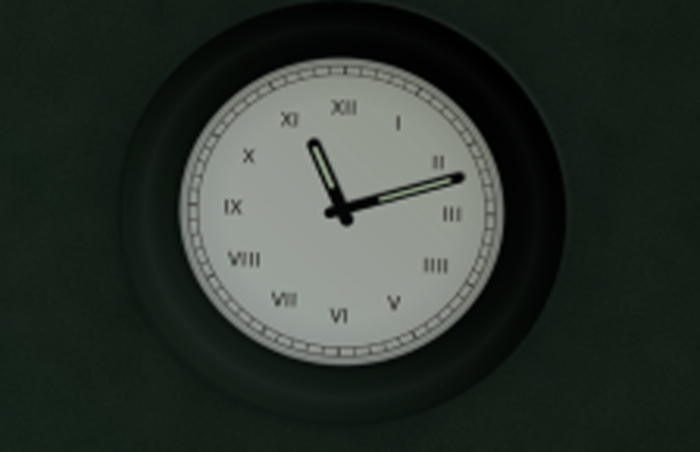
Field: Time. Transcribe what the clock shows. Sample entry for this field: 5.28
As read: 11.12
